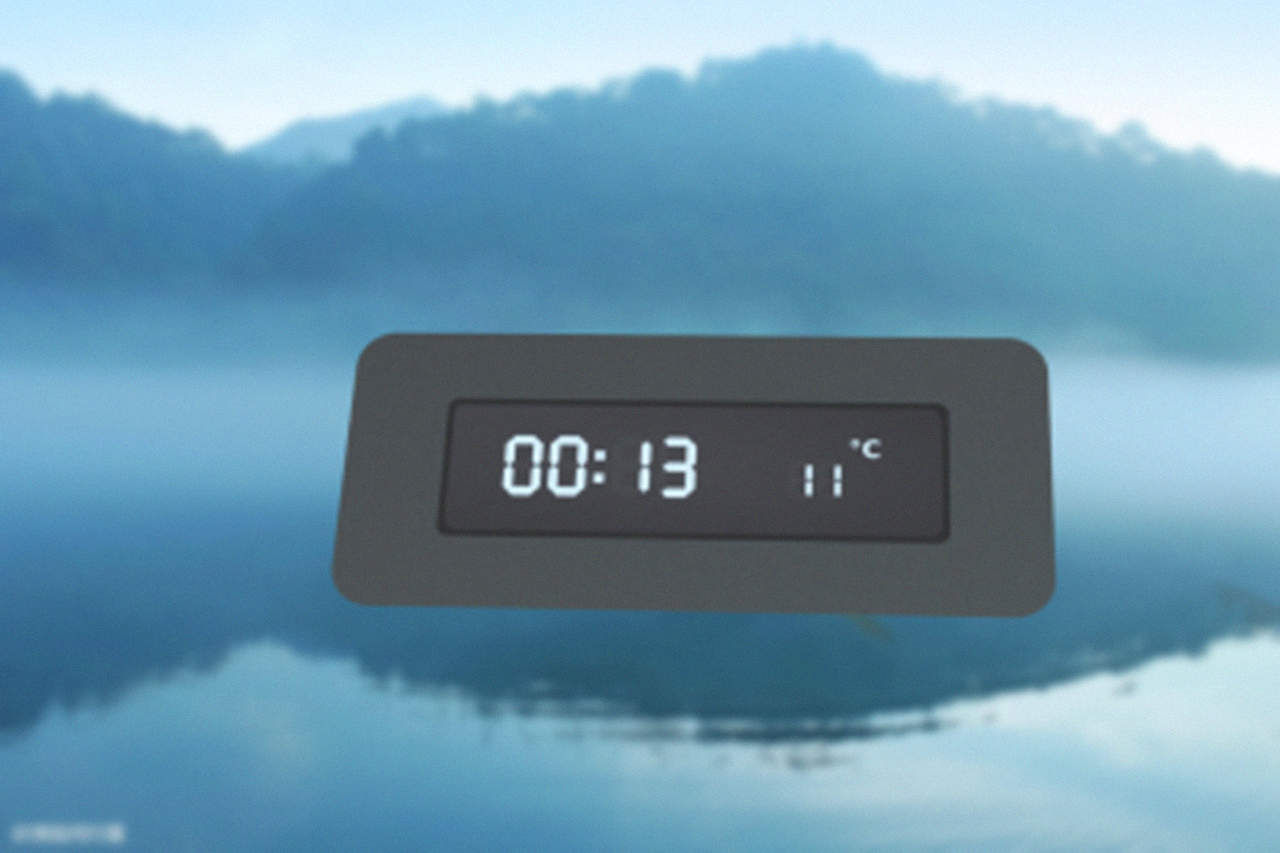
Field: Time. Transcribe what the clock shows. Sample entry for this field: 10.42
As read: 0.13
